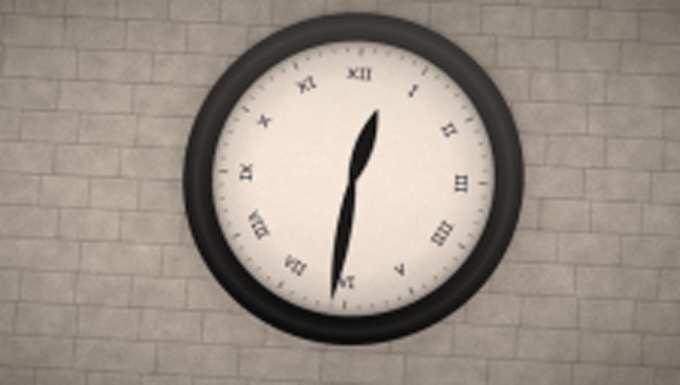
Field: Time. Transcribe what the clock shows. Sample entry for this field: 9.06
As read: 12.31
